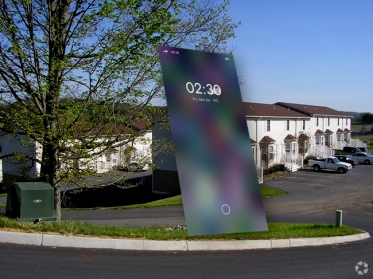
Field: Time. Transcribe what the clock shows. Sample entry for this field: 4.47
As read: 2.30
